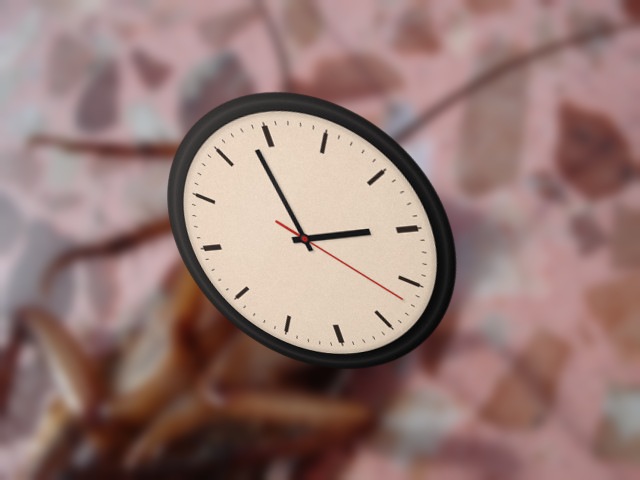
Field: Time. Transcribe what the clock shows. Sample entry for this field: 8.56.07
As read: 2.58.22
